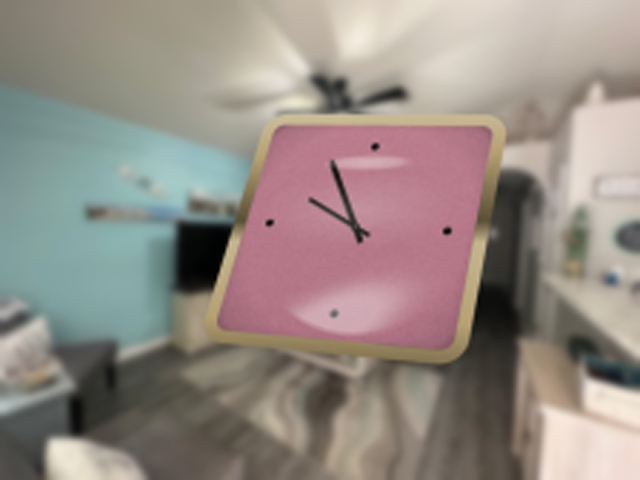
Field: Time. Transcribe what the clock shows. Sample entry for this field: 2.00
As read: 9.55
